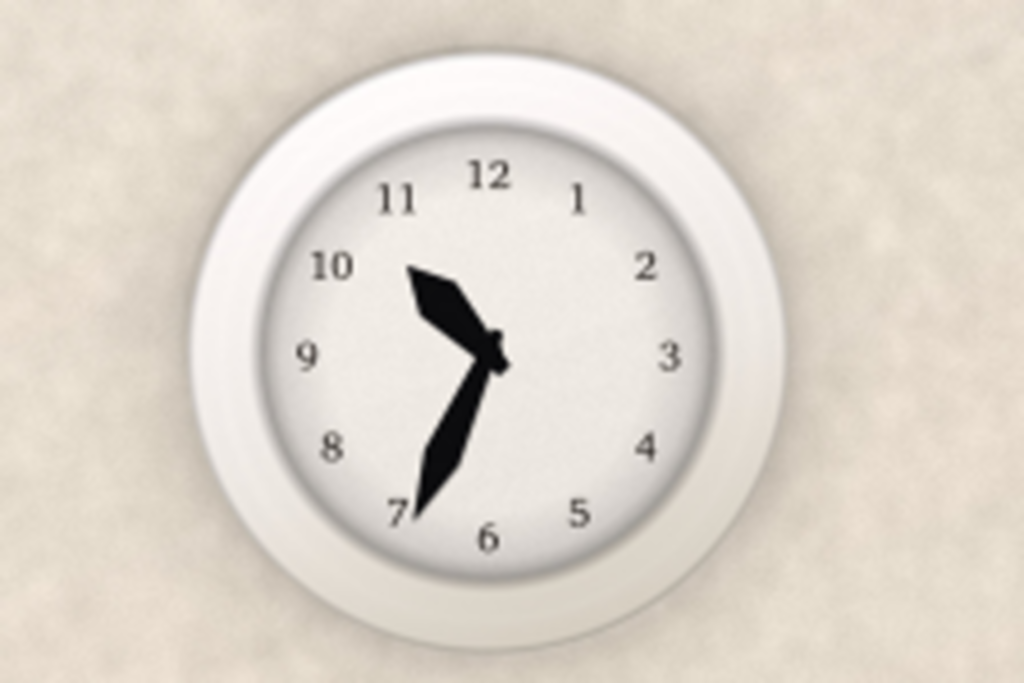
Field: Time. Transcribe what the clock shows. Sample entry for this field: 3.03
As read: 10.34
